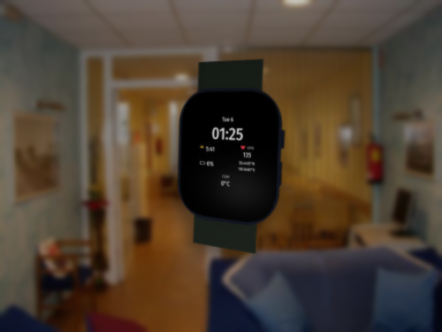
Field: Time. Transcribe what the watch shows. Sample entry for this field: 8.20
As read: 1.25
